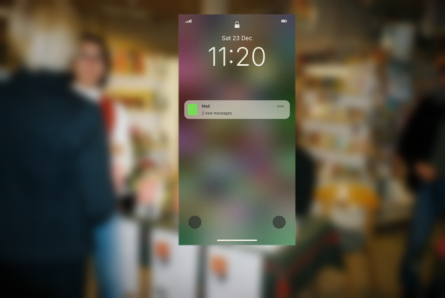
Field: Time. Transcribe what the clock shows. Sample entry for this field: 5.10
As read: 11.20
